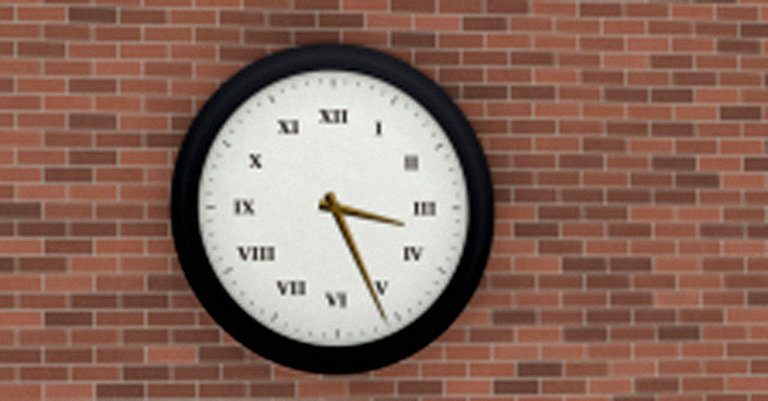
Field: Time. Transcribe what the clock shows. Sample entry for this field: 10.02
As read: 3.26
